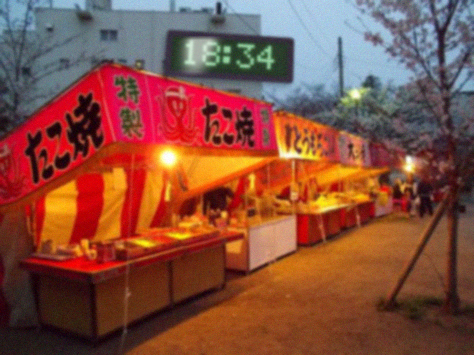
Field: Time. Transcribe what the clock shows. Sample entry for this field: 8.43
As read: 18.34
